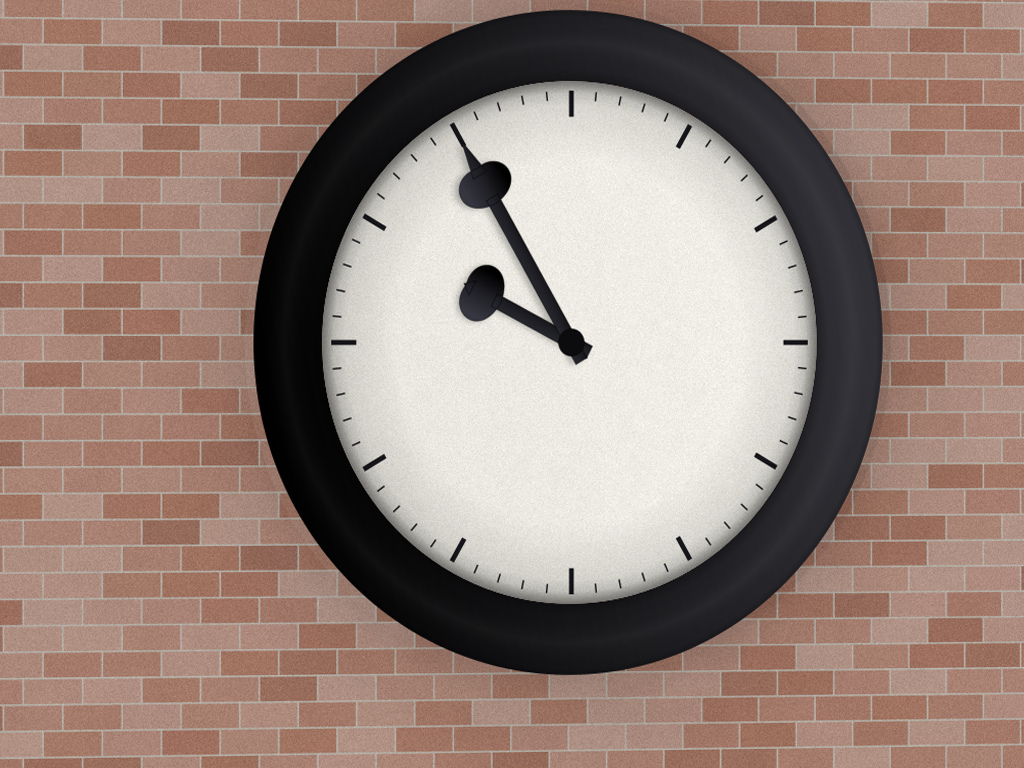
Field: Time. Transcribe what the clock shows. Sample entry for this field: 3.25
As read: 9.55
